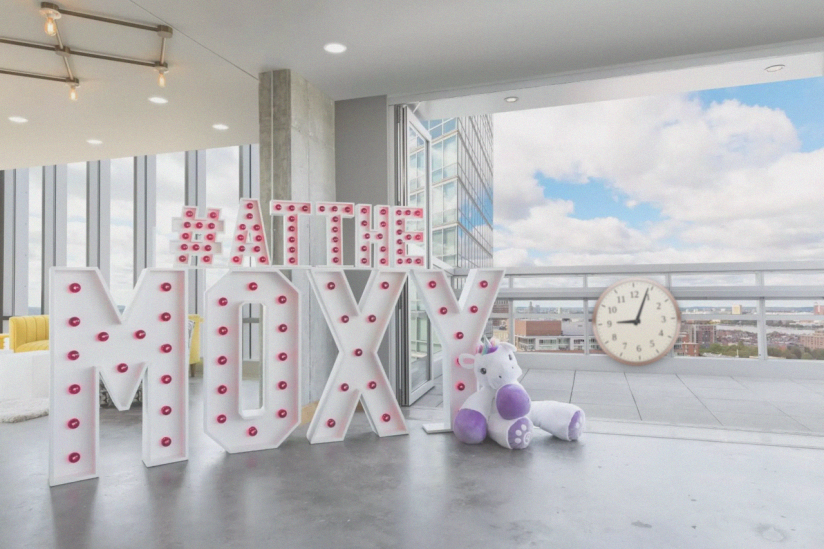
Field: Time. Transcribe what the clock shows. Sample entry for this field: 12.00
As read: 9.04
